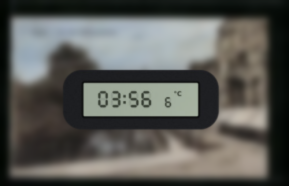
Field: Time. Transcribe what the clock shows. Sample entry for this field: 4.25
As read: 3.56
